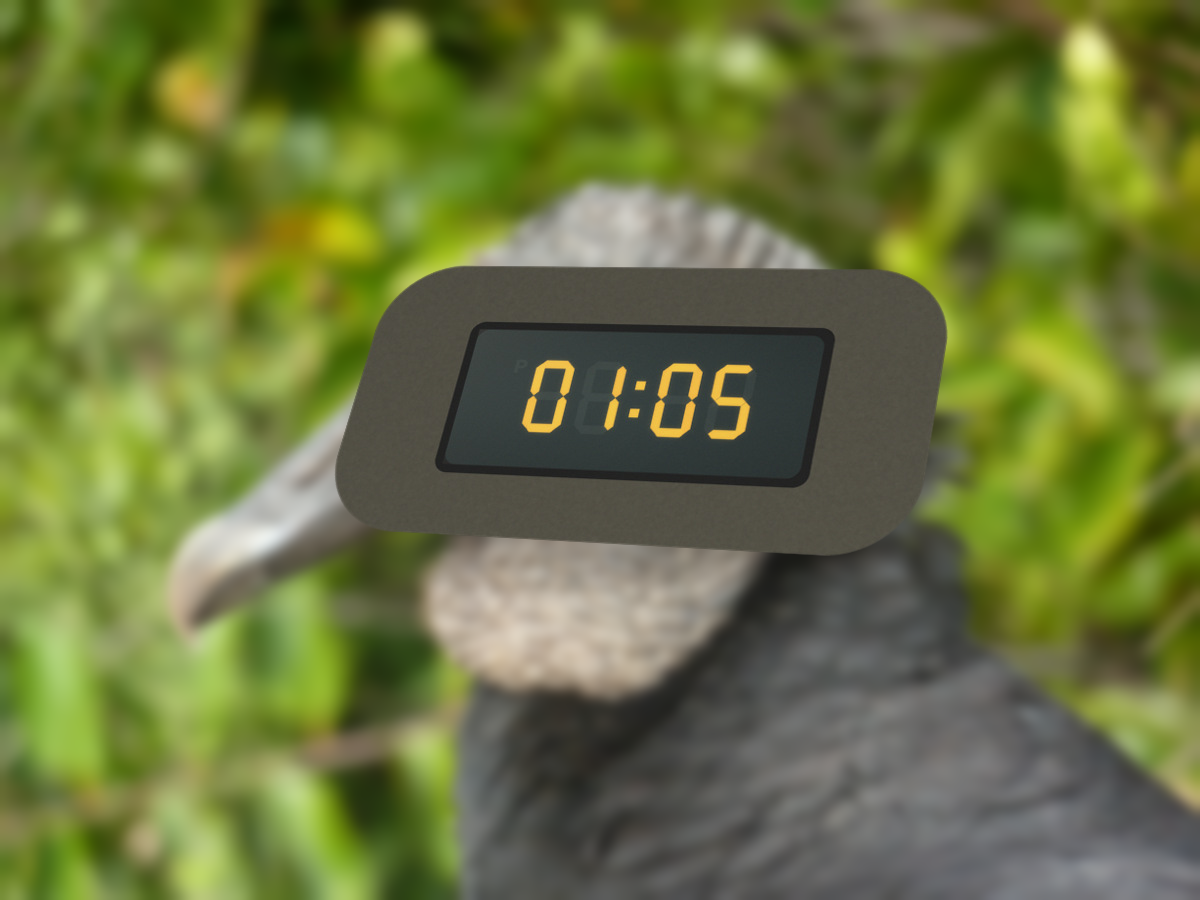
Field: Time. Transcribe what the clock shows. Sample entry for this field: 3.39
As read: 1.05
